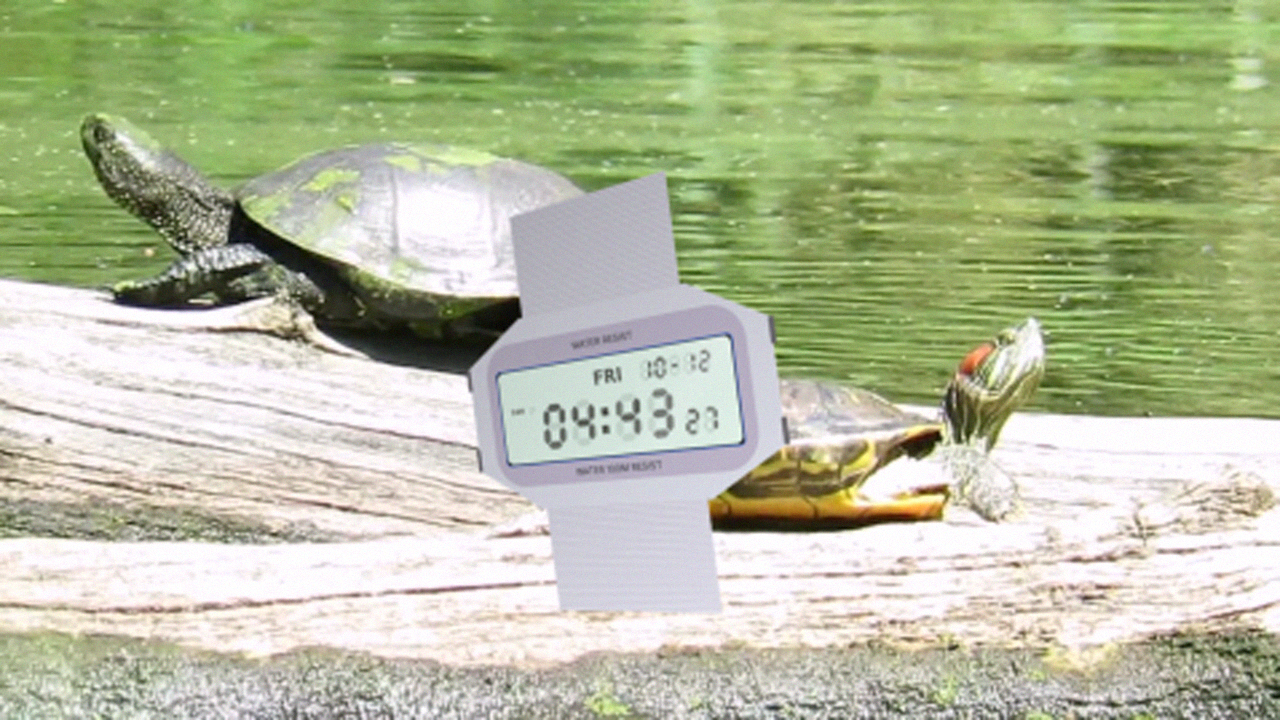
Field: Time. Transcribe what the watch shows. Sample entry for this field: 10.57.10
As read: 4.43.27
